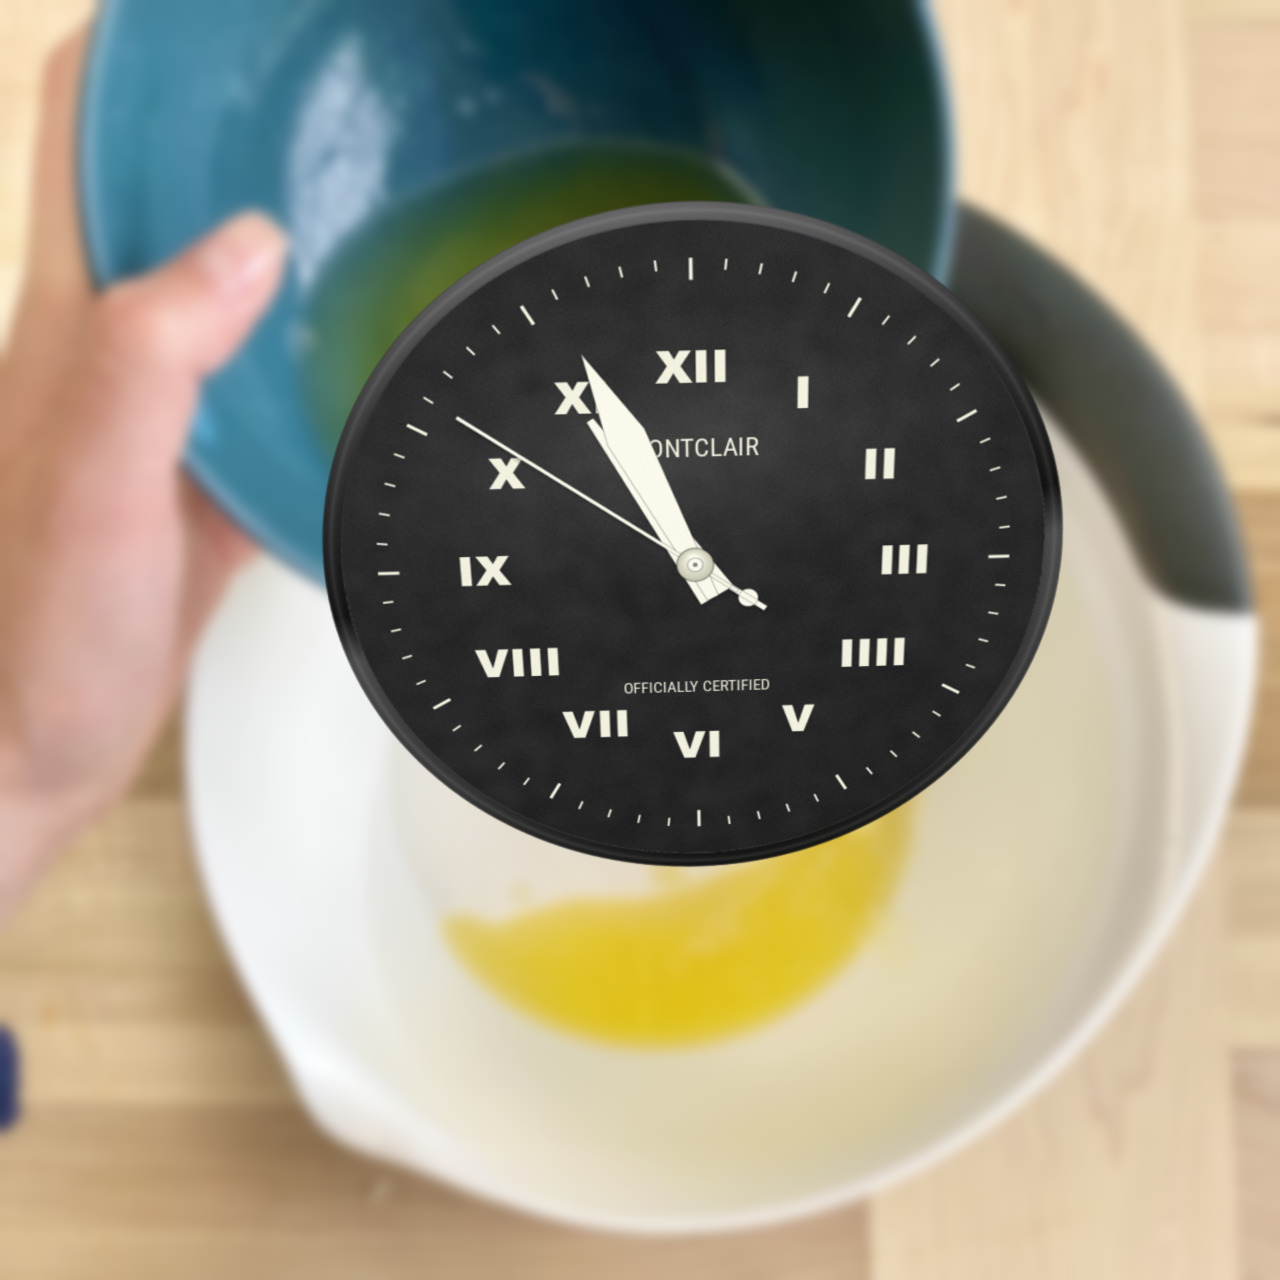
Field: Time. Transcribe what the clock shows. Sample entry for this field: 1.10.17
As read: 10.55.51
